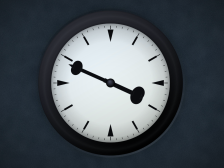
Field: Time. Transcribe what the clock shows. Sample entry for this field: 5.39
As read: 3.49
